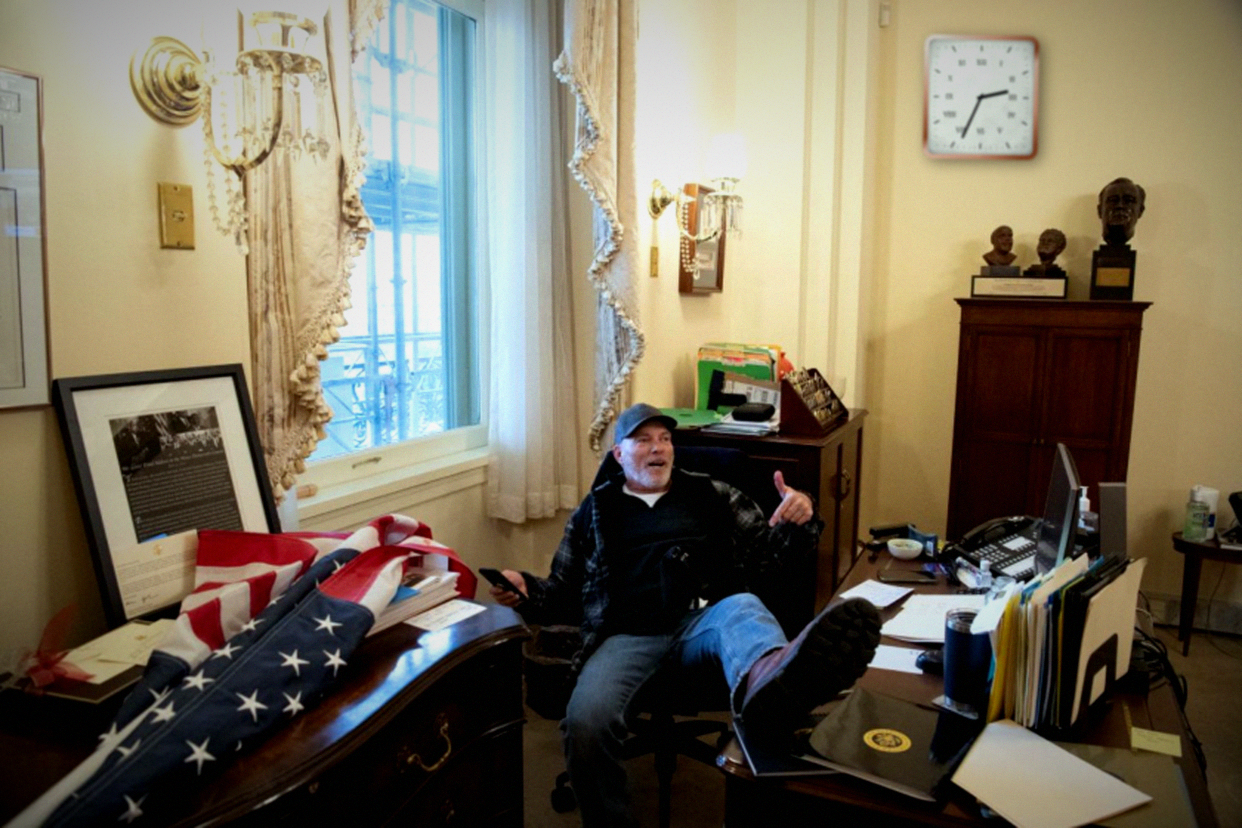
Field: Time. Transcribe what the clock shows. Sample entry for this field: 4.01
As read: 2.34
